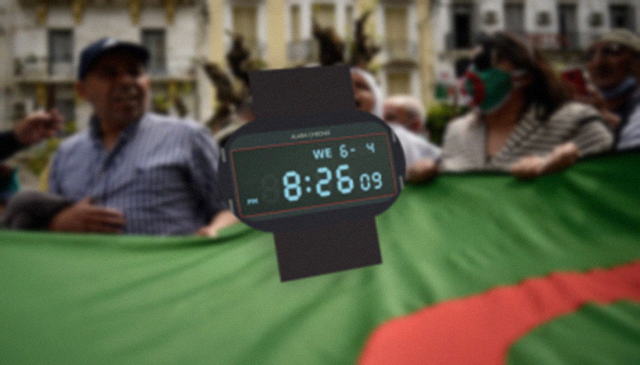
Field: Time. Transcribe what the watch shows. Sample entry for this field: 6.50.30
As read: 8.26.09
